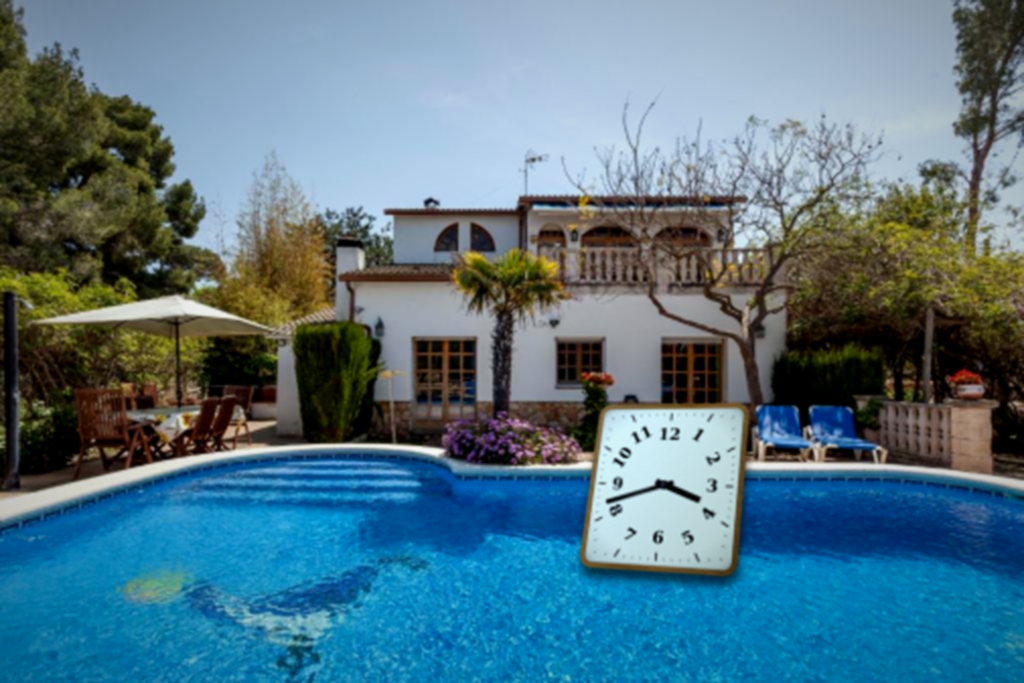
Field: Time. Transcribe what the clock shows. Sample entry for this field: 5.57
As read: 3.42
